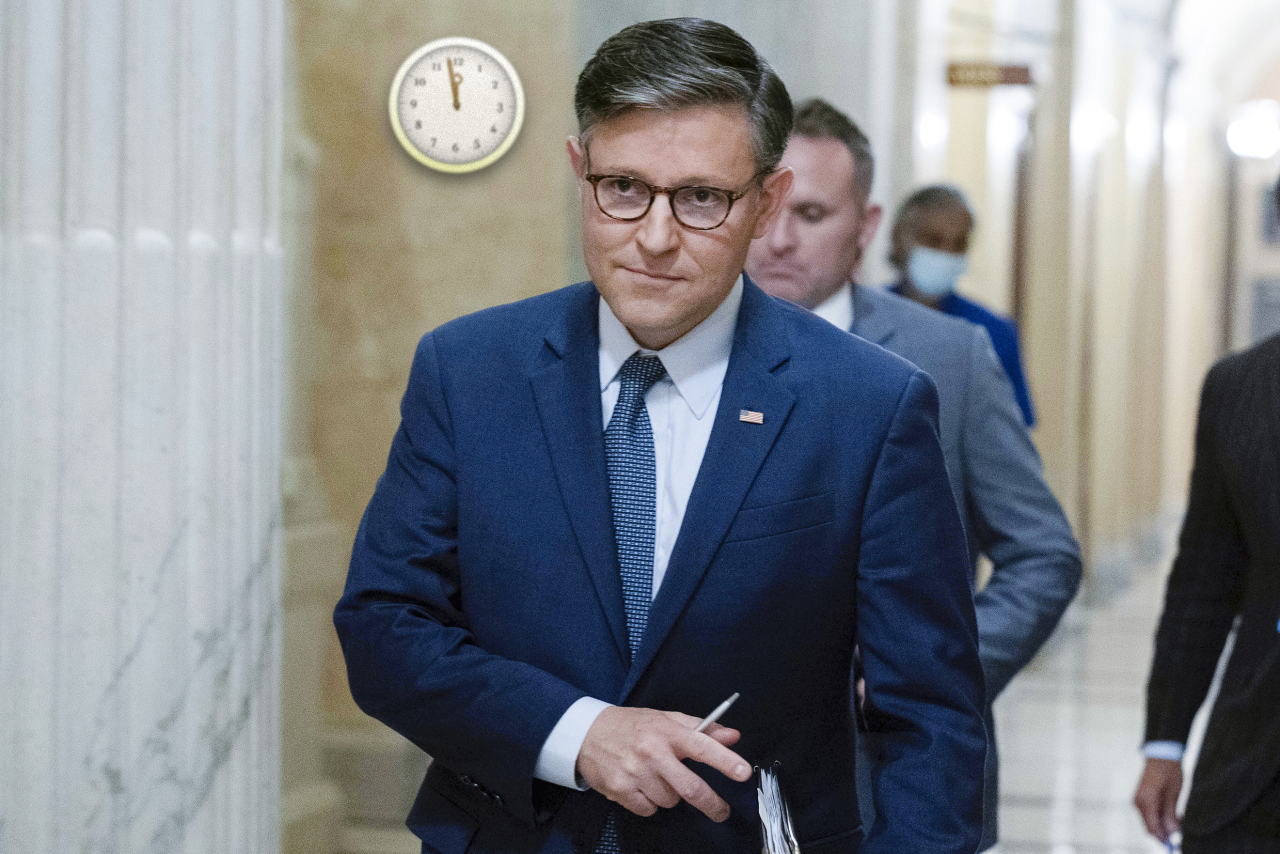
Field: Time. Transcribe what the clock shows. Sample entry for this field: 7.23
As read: 11.58
